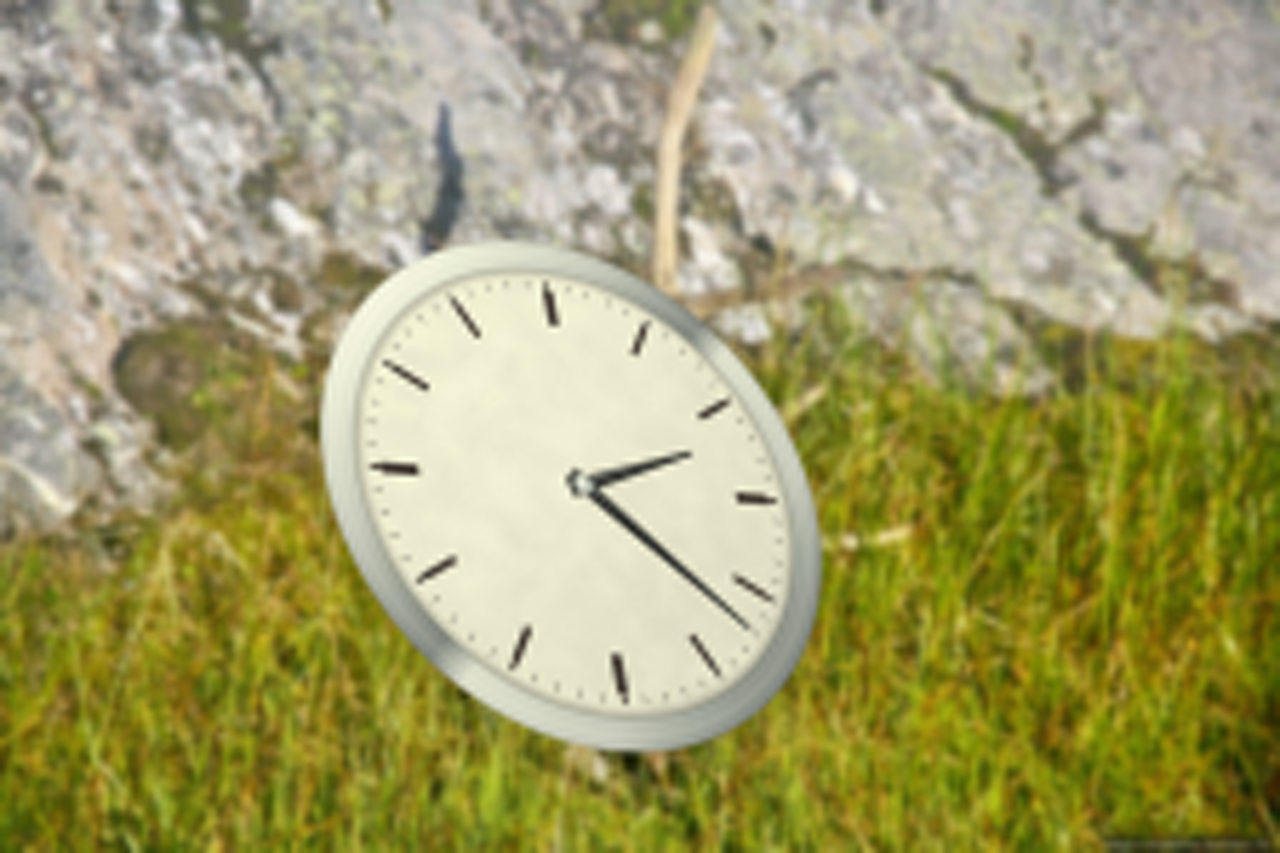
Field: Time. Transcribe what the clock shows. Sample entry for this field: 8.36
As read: 2.22
